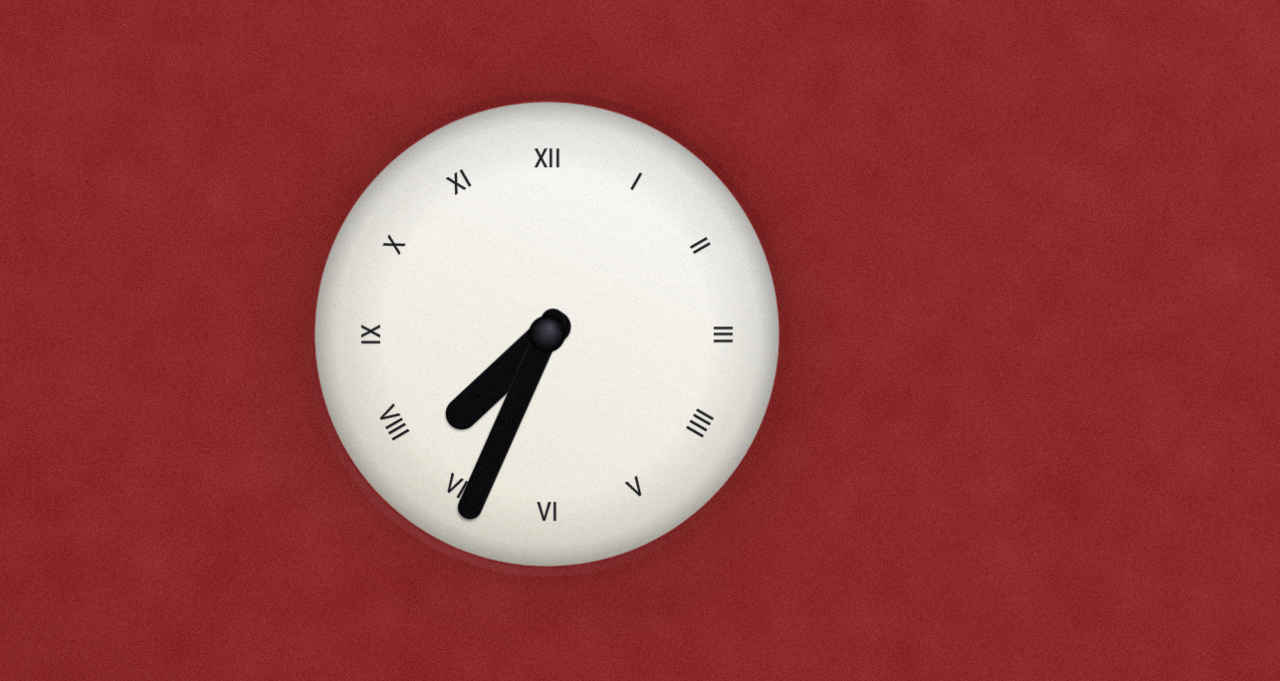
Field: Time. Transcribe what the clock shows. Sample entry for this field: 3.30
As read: 7.34
